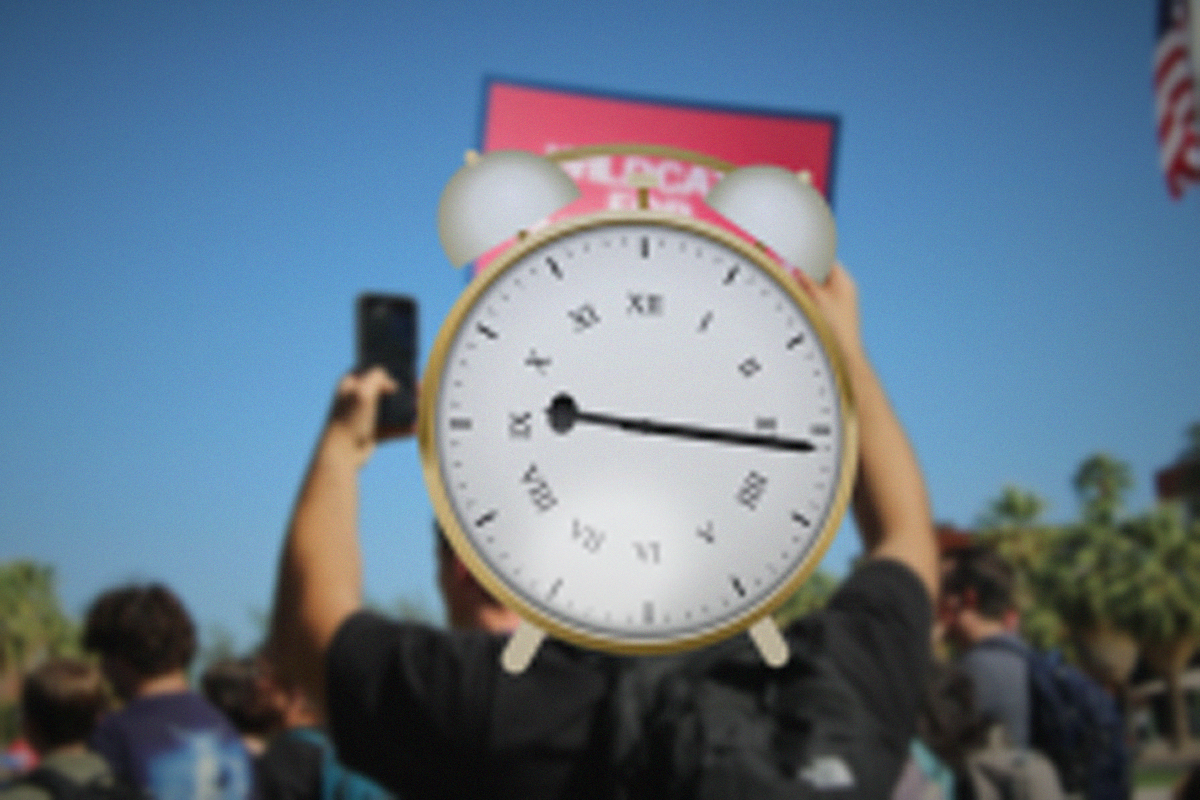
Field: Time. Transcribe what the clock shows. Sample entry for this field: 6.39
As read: 9.16
